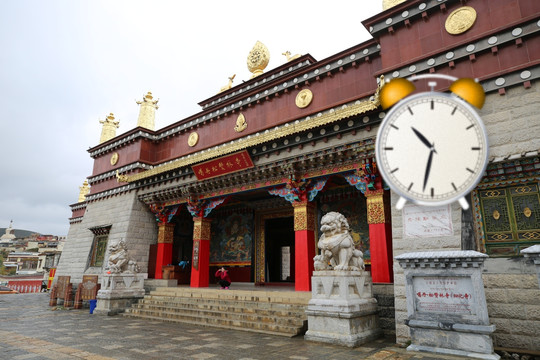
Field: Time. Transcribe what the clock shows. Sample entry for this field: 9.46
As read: 10.32
